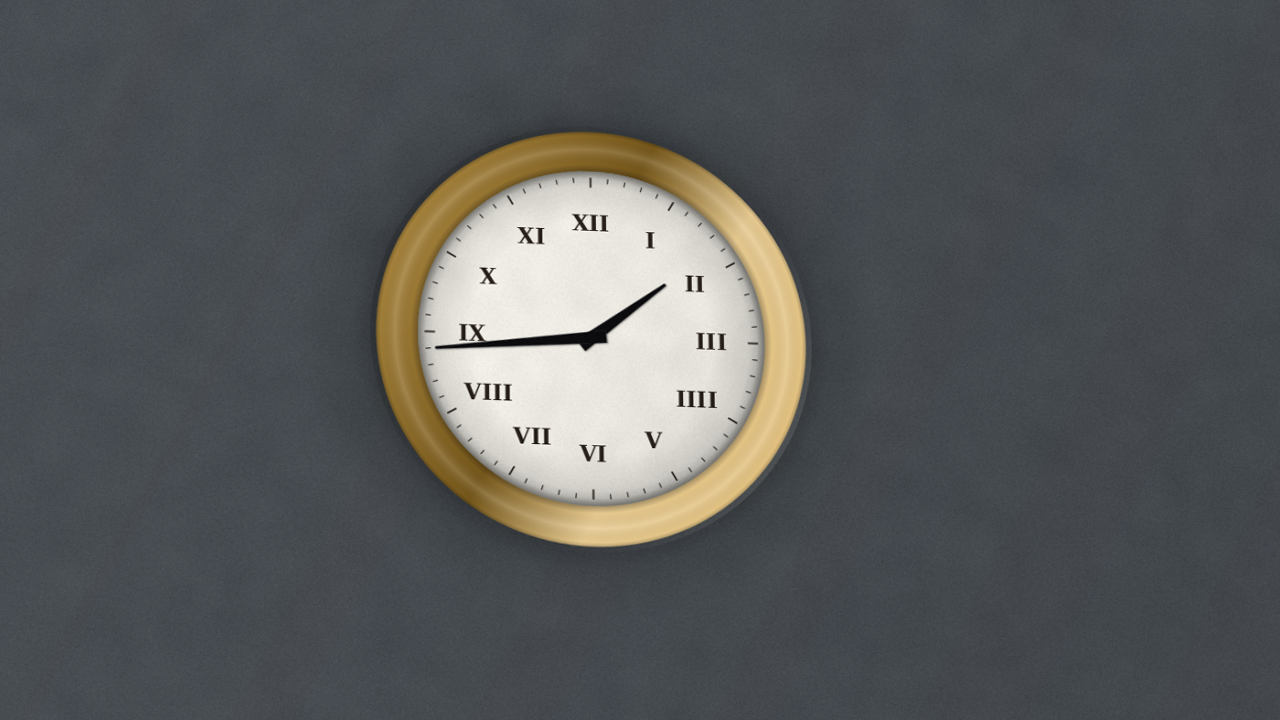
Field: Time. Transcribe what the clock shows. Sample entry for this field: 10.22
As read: 1.44
